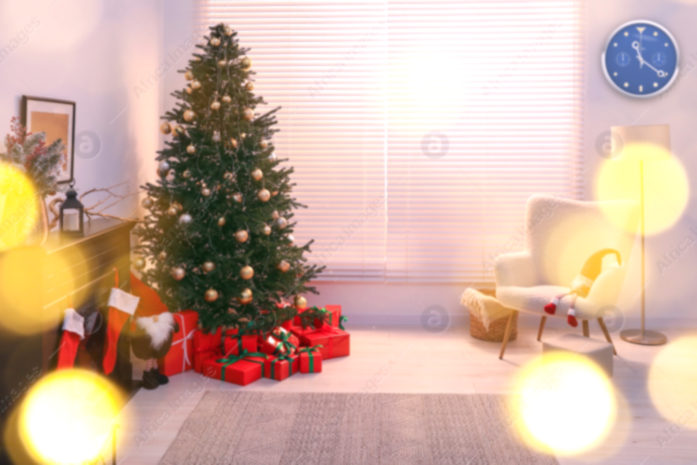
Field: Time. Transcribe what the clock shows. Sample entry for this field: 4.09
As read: 11.21
